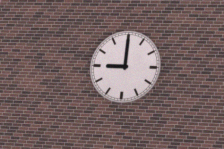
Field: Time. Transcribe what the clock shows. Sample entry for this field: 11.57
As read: 9.00
